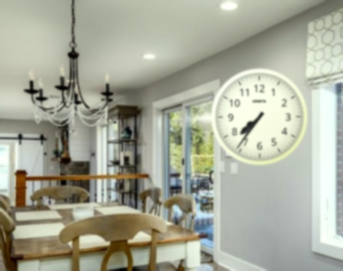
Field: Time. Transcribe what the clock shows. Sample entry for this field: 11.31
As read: 7.36
